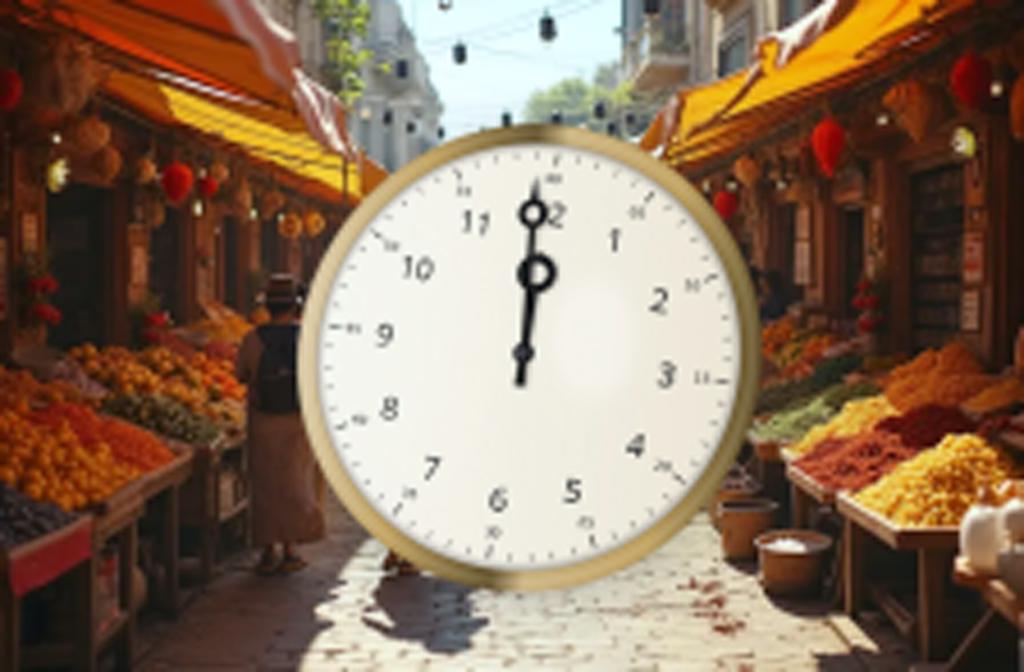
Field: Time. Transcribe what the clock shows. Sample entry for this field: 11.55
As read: 11.59
